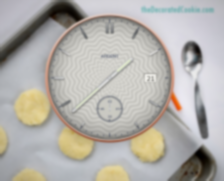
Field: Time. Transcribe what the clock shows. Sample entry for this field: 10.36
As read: 1.38
